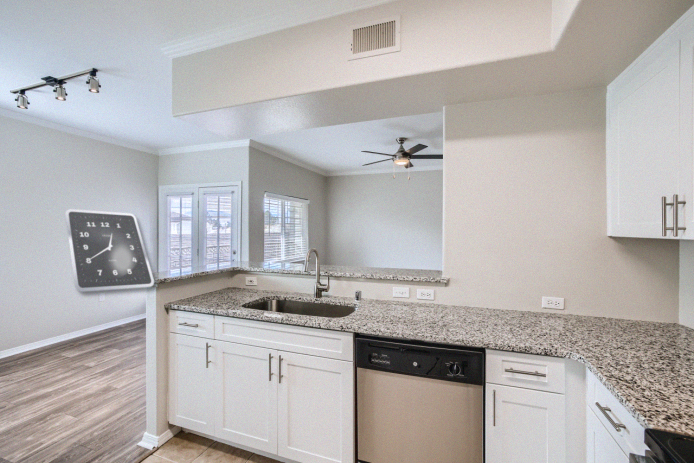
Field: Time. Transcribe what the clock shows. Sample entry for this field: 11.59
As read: 12.40
